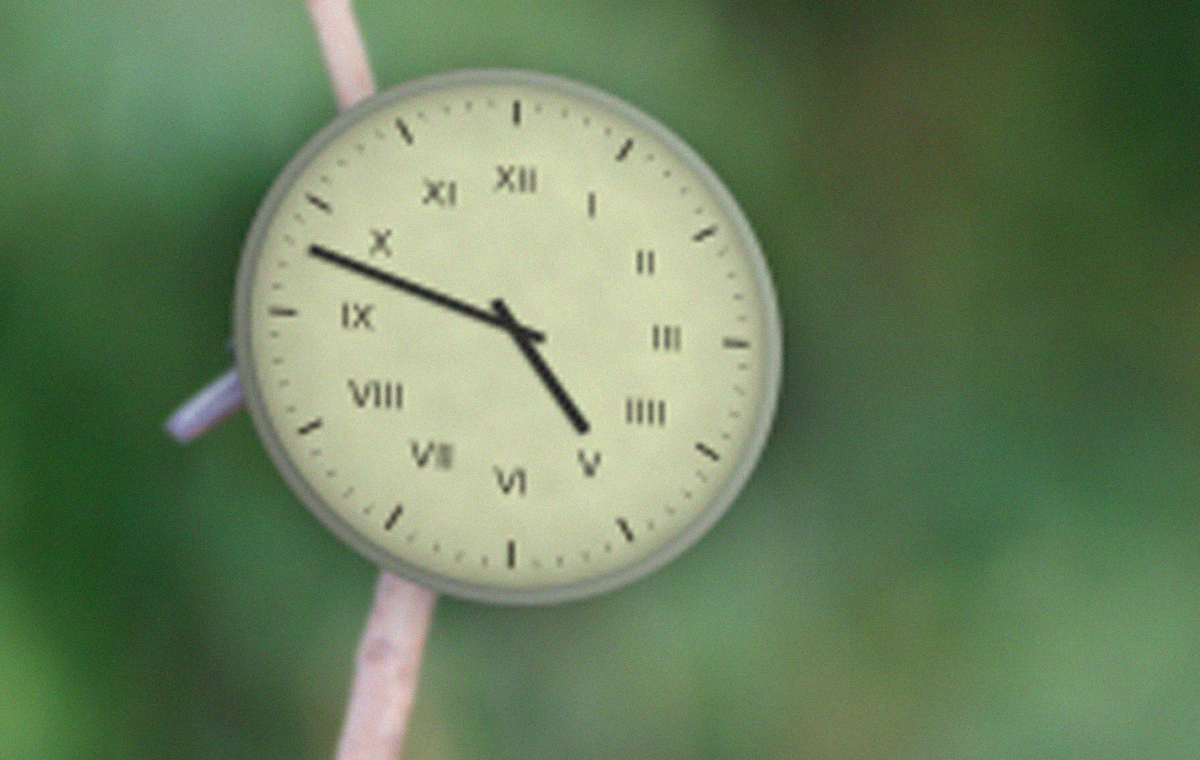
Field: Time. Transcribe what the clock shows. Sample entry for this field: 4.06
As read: 4.48
